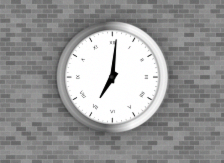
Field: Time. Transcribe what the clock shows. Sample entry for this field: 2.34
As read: 7.01
